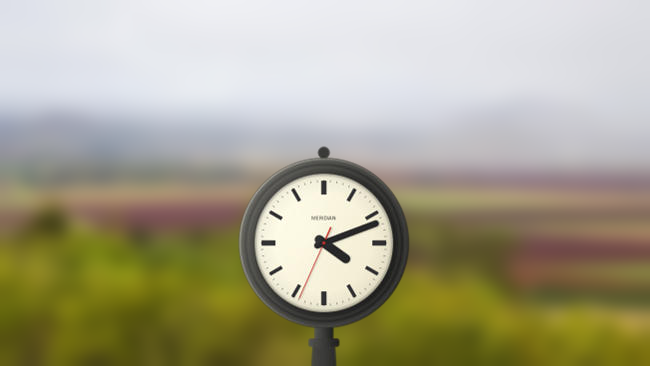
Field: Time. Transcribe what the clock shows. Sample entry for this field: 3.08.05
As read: 4.11.34
